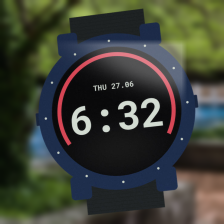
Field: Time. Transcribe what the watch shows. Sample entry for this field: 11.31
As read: 6.32
